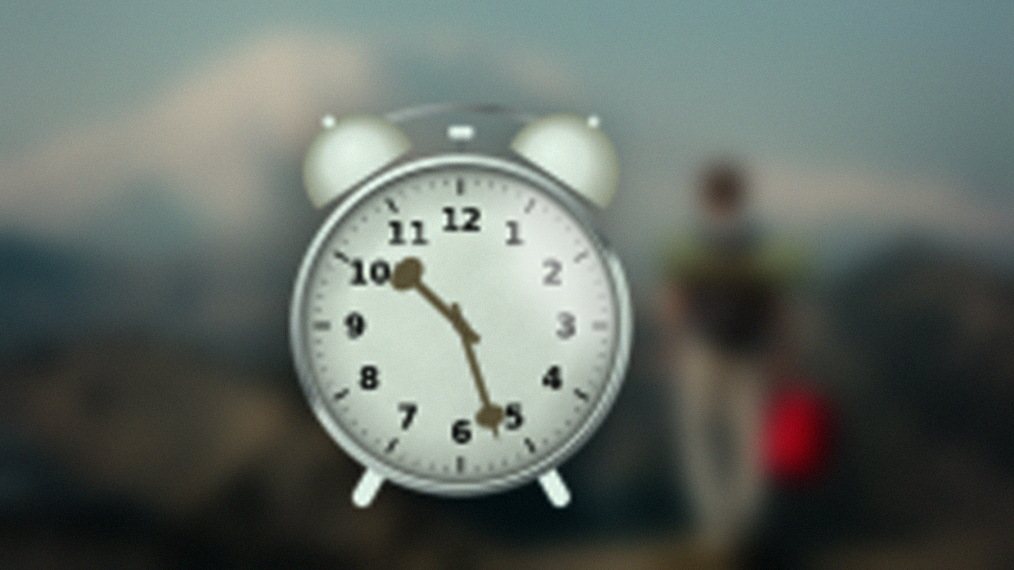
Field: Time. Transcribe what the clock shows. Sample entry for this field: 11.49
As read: 10.27
